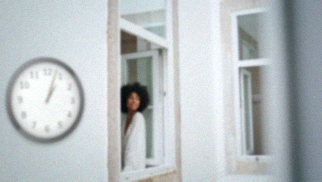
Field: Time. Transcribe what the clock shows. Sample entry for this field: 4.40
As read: 1.03
